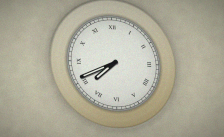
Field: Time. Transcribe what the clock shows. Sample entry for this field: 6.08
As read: 7.41
